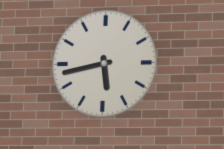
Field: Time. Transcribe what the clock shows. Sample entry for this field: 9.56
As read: 5.43
